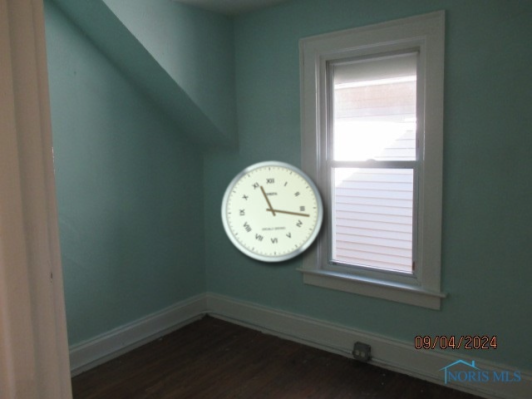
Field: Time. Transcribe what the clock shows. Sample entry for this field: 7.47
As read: 11.17
